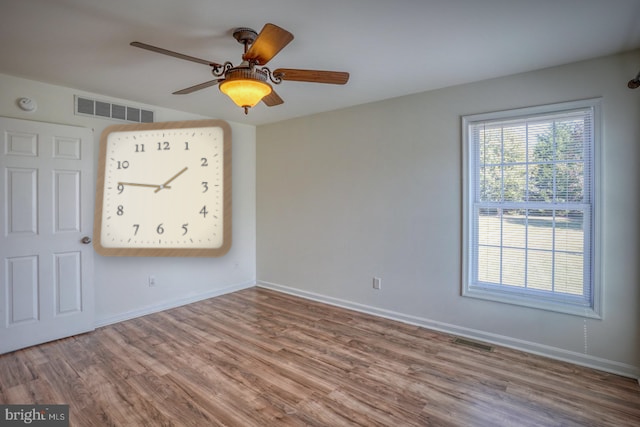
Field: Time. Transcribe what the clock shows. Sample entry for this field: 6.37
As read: 1.46
